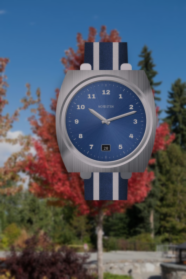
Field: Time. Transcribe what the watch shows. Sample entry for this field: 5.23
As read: 10.12
